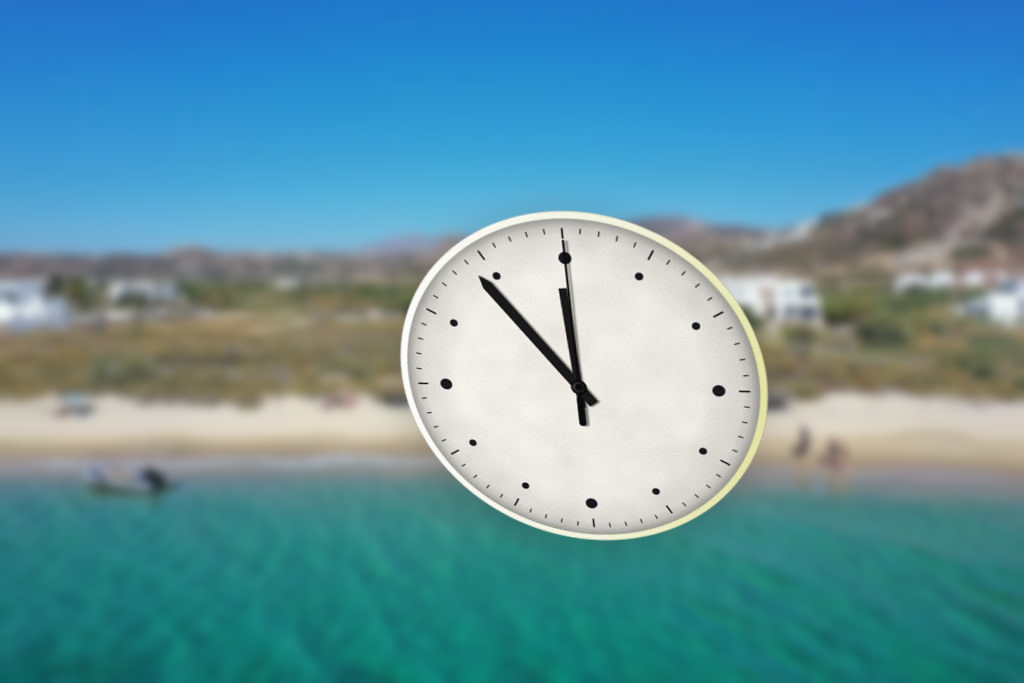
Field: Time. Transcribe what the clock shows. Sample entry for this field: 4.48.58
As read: 11.54.00
